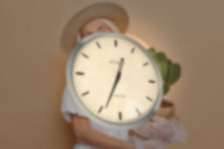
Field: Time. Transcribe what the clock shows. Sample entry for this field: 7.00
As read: 12.34
